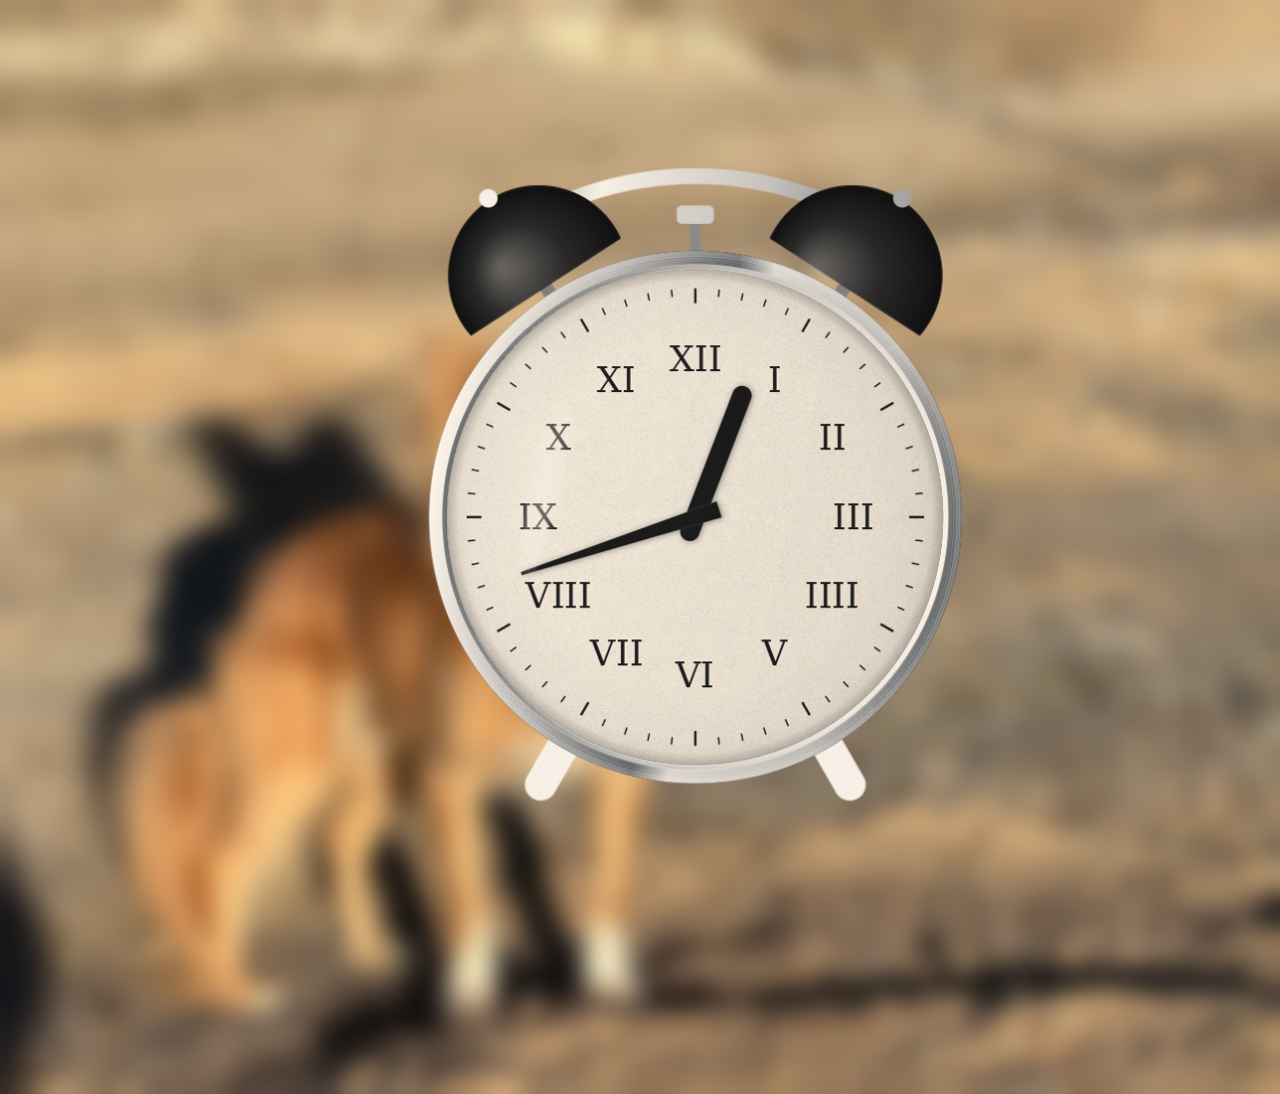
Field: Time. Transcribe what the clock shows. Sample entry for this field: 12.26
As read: 12.42
